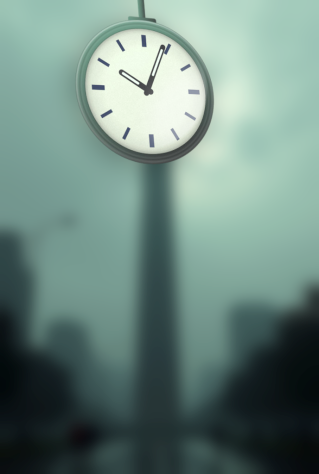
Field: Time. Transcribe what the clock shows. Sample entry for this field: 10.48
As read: 10.04
